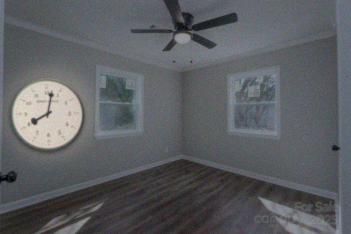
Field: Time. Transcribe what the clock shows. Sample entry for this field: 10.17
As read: 8.02
